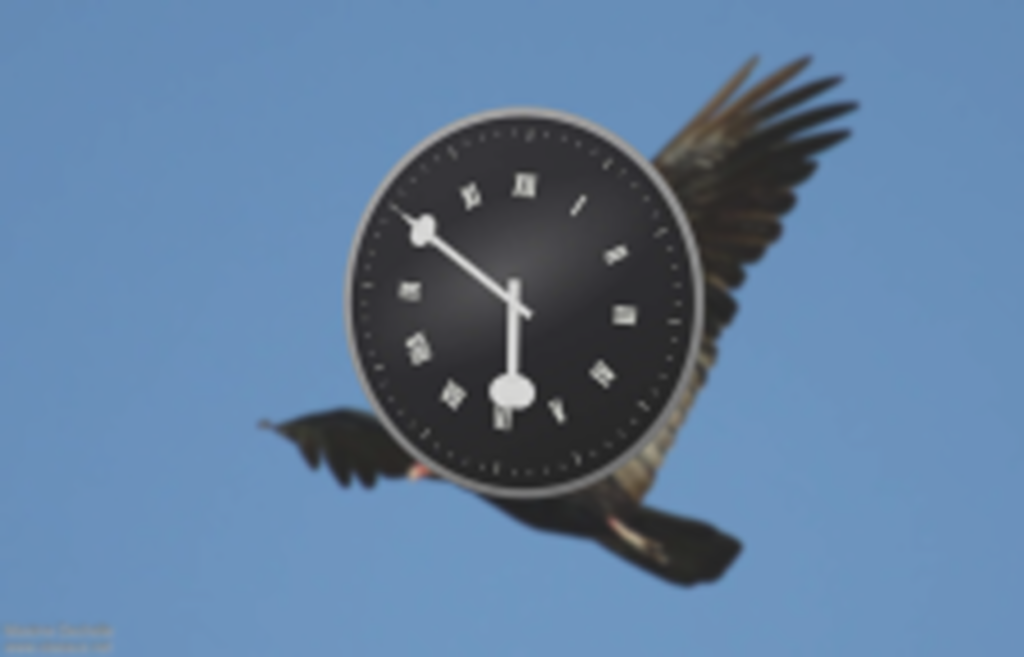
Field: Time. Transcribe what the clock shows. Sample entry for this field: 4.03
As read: 5.50
